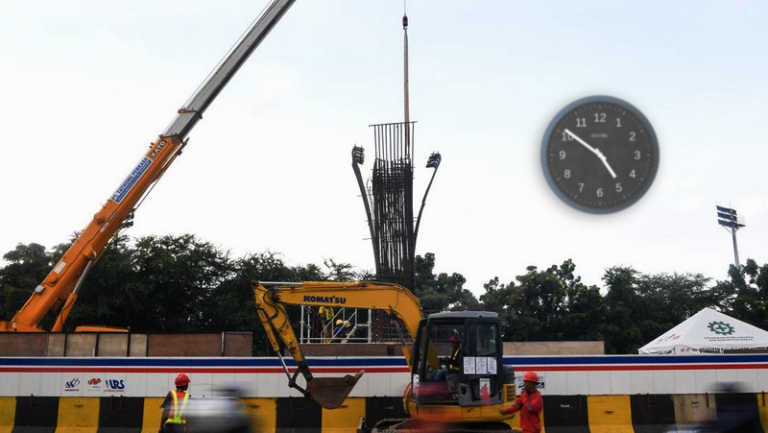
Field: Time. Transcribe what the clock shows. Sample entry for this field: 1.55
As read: 4.51
